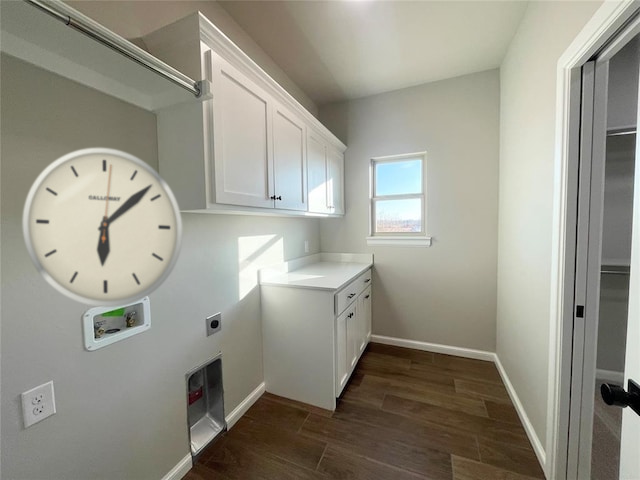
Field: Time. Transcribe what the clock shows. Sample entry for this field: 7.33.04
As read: 6.08.01
